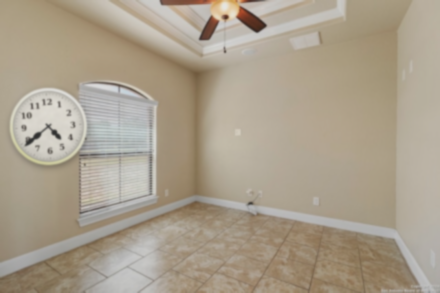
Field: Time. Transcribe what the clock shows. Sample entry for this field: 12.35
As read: 4.39
